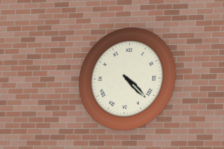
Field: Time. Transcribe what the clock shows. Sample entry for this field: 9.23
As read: 4.22
